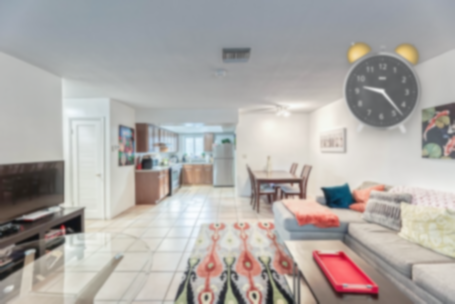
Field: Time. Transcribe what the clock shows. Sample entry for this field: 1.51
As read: 9.23
